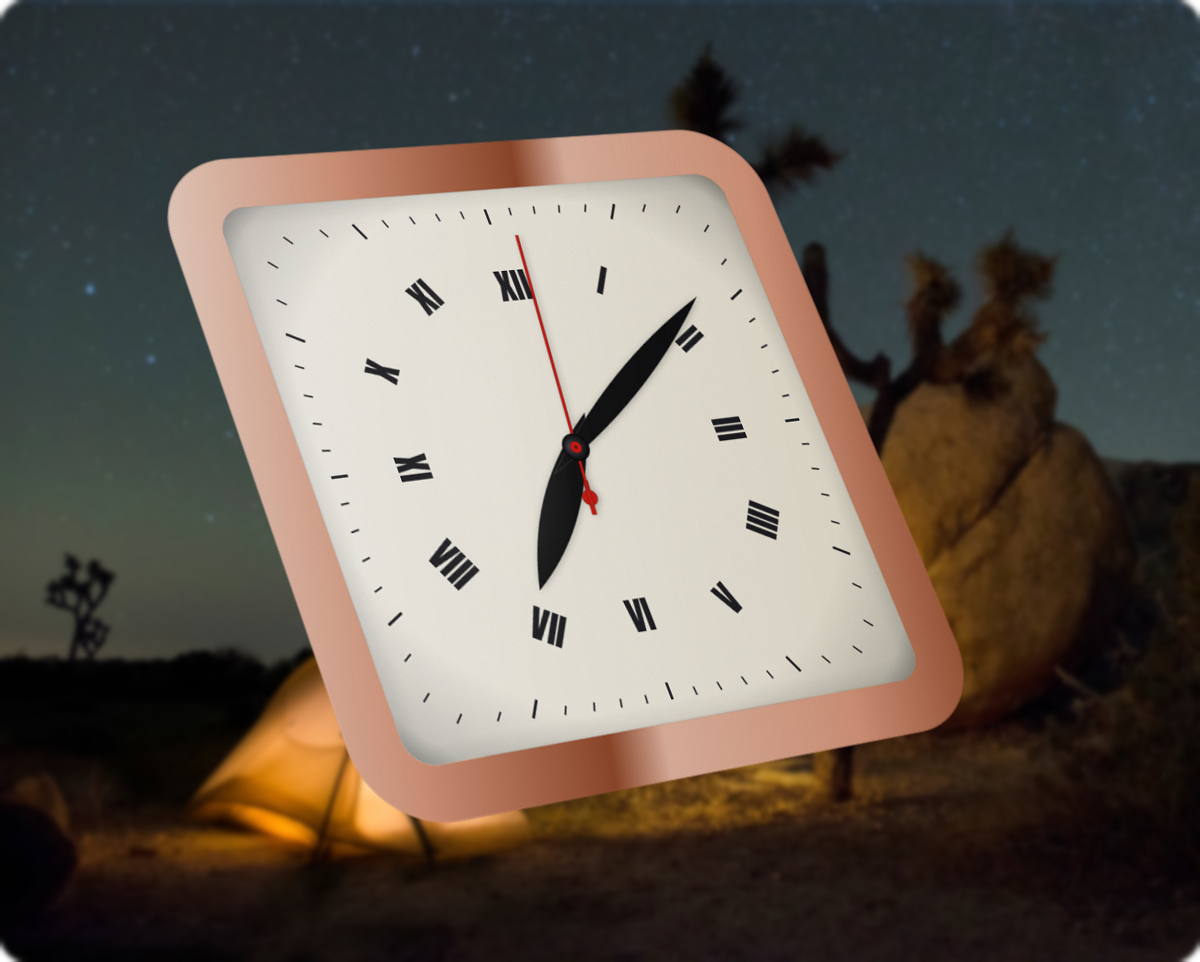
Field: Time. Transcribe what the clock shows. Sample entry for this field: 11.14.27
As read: 7.09.01
